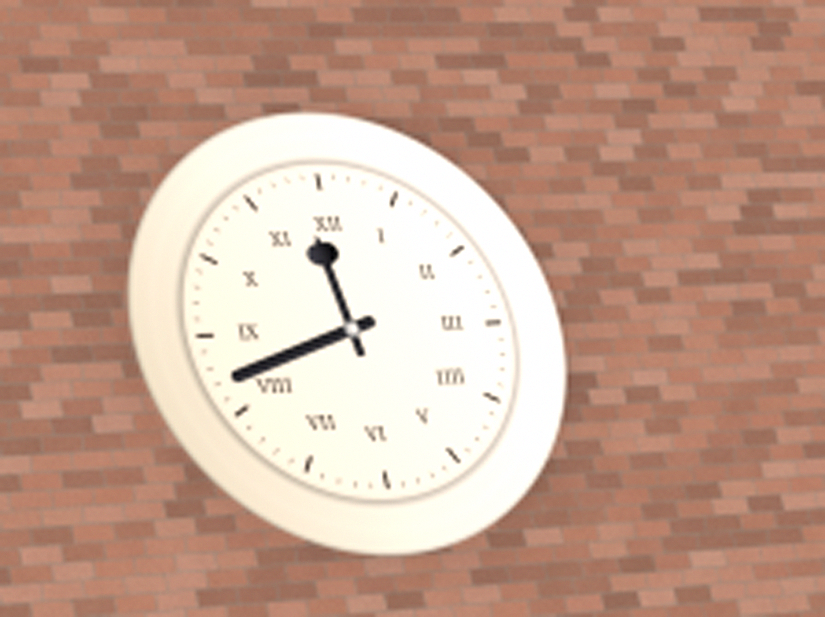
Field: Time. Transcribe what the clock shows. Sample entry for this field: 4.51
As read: 11.42
